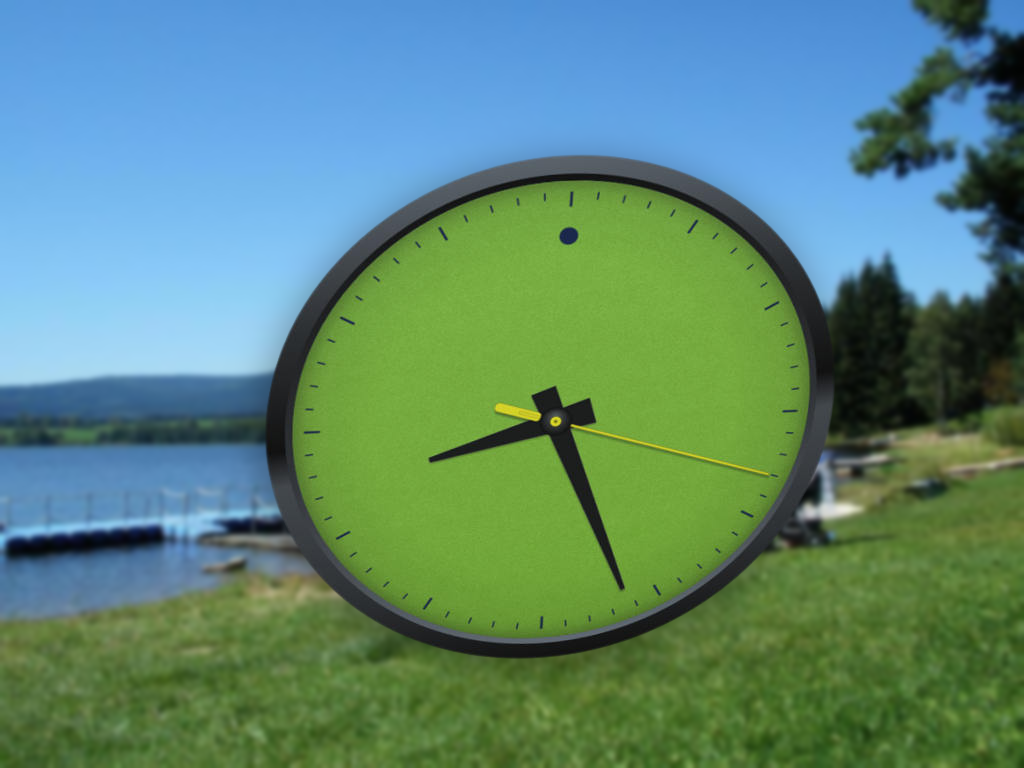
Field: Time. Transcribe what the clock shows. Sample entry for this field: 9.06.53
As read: 8.26.18
